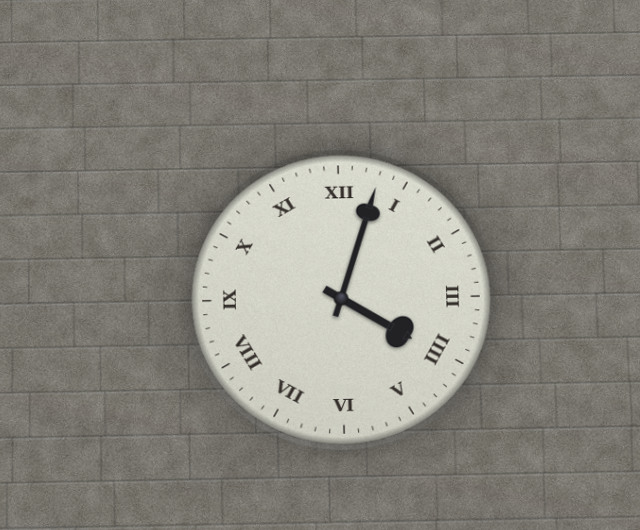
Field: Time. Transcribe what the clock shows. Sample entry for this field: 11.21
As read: 4.03
